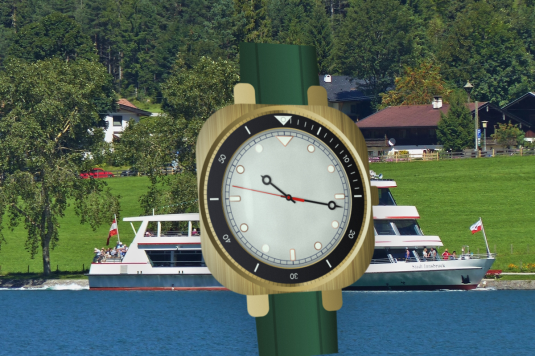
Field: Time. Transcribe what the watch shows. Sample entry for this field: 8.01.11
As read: 10.16.47
